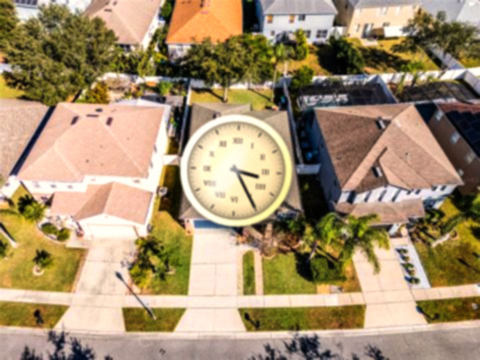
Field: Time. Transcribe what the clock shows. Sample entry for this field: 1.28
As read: 3.25
